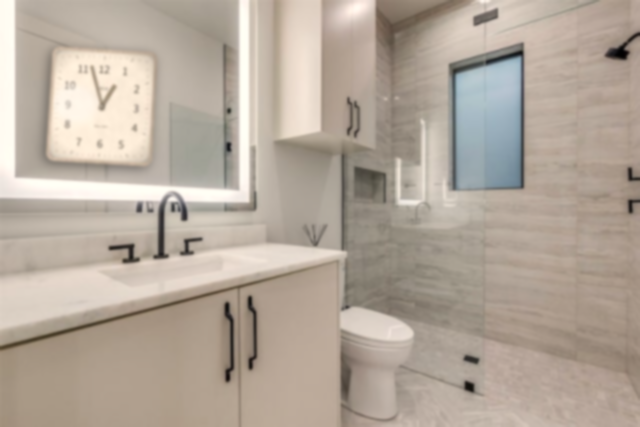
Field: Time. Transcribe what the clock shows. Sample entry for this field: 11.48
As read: 12.57
